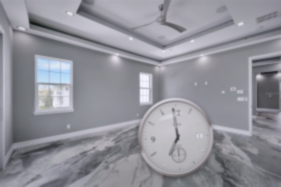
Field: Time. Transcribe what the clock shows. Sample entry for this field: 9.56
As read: 6.59
